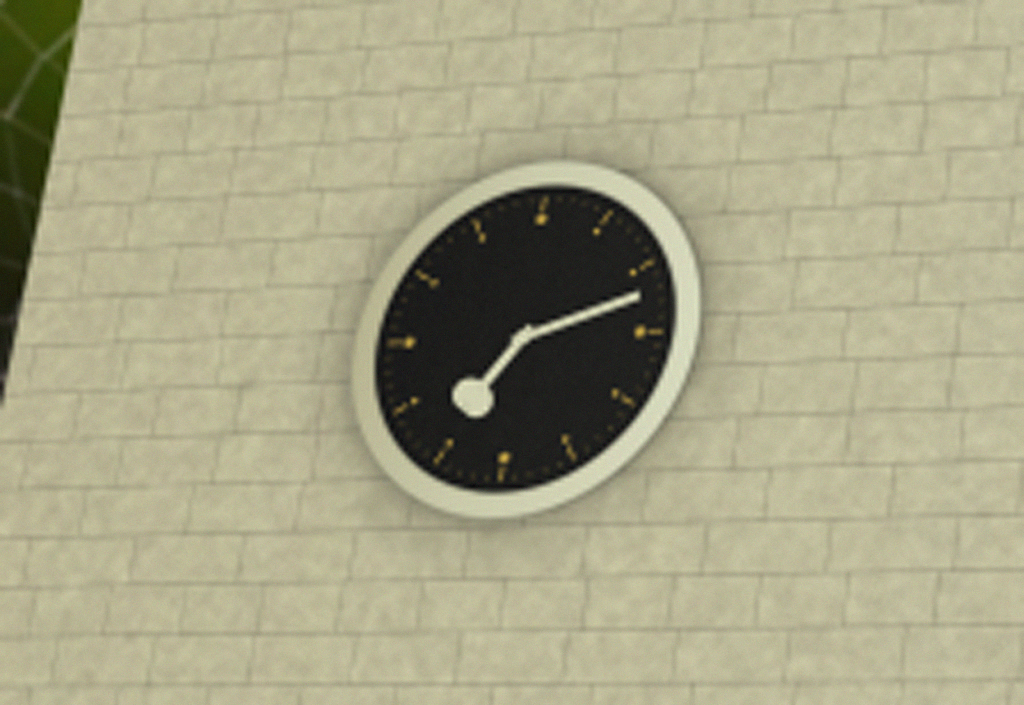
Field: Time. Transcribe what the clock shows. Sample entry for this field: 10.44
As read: 7.12
